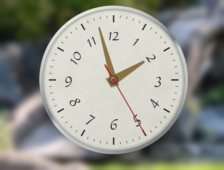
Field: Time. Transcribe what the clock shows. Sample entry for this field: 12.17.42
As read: 1.57.25
